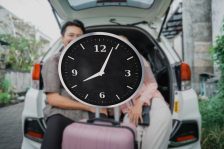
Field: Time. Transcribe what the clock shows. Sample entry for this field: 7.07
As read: 8.04
